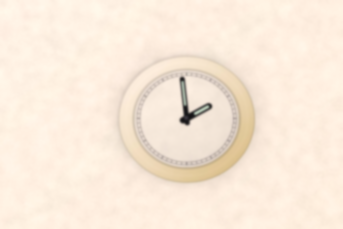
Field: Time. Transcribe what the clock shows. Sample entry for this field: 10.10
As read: 1.59
